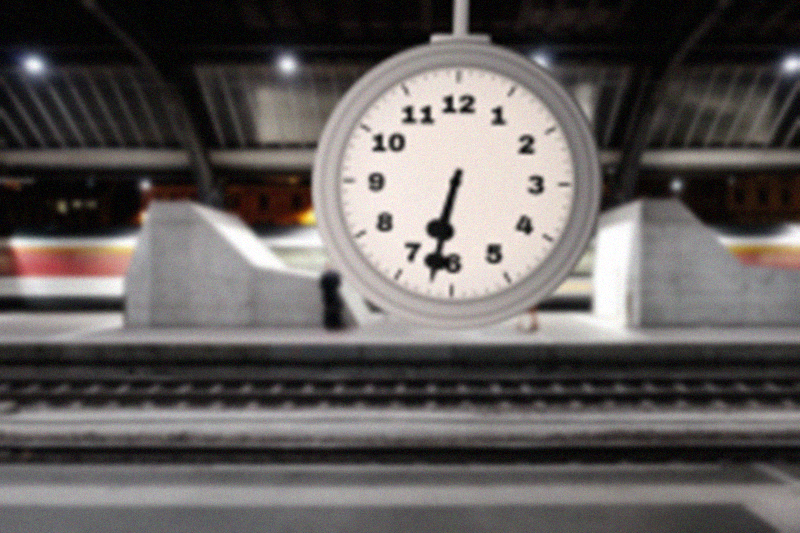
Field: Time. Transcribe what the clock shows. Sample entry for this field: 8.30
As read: 6.32
